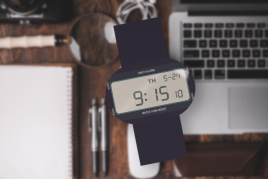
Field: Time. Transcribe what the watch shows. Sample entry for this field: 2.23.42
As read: 9.15.10
